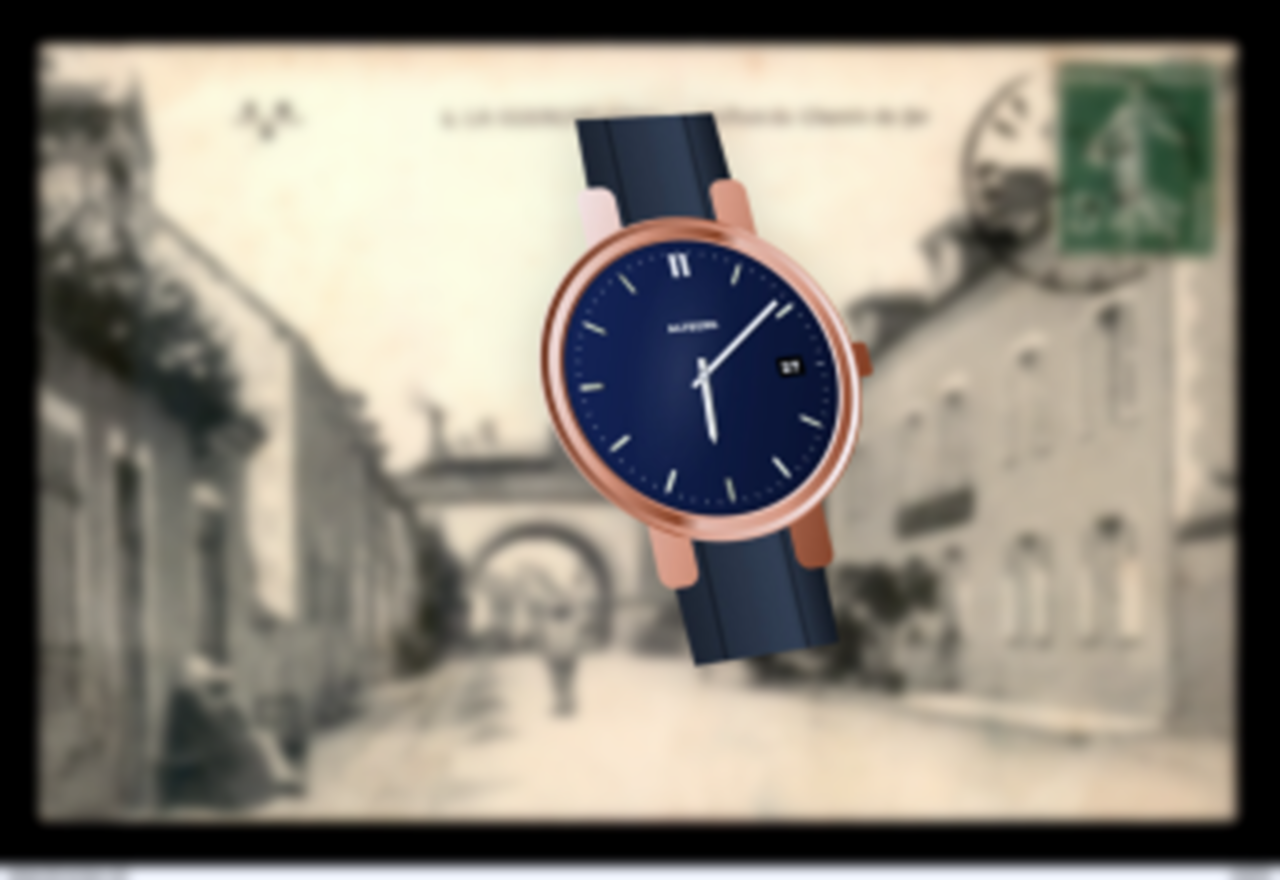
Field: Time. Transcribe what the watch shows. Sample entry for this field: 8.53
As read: 6.09
